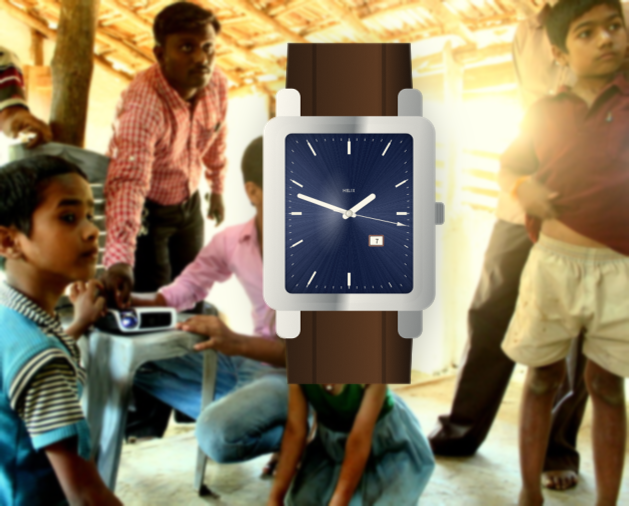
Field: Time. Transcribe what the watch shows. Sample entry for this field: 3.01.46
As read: 1.48.17
